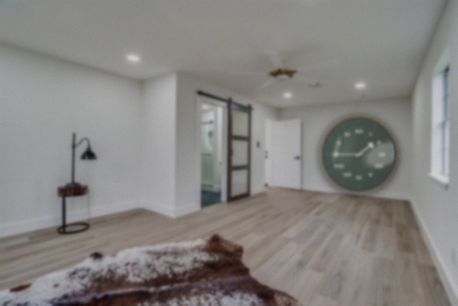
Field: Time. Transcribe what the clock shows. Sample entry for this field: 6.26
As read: 1.45
